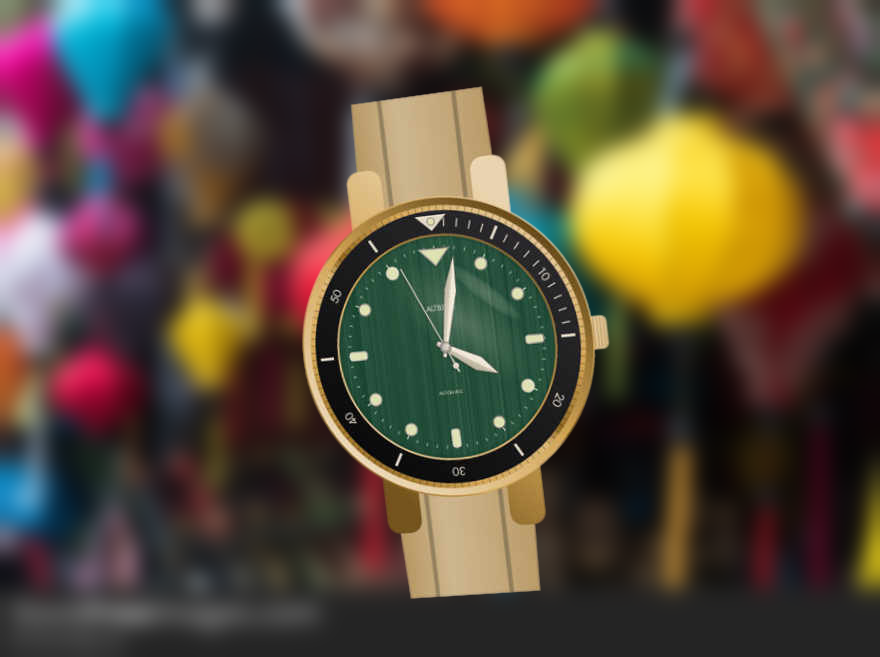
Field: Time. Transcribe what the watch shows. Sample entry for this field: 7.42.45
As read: 4.01.56
